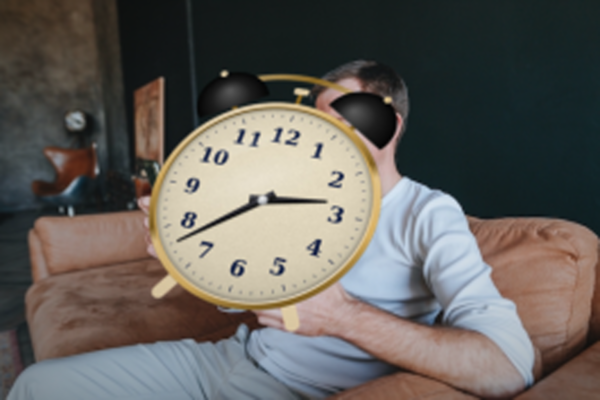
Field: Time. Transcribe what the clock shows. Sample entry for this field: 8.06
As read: 2.38
